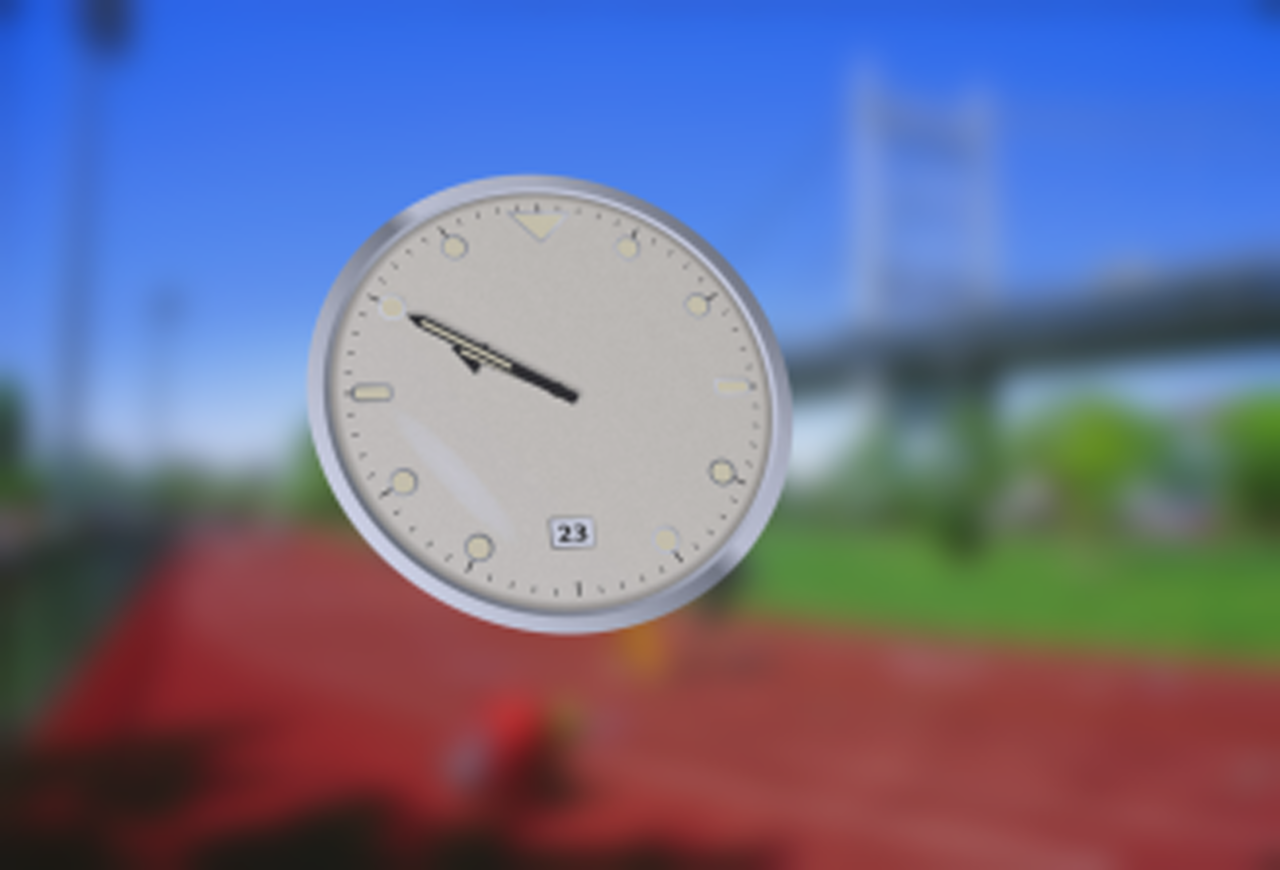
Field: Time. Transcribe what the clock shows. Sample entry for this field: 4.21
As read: 9.50
